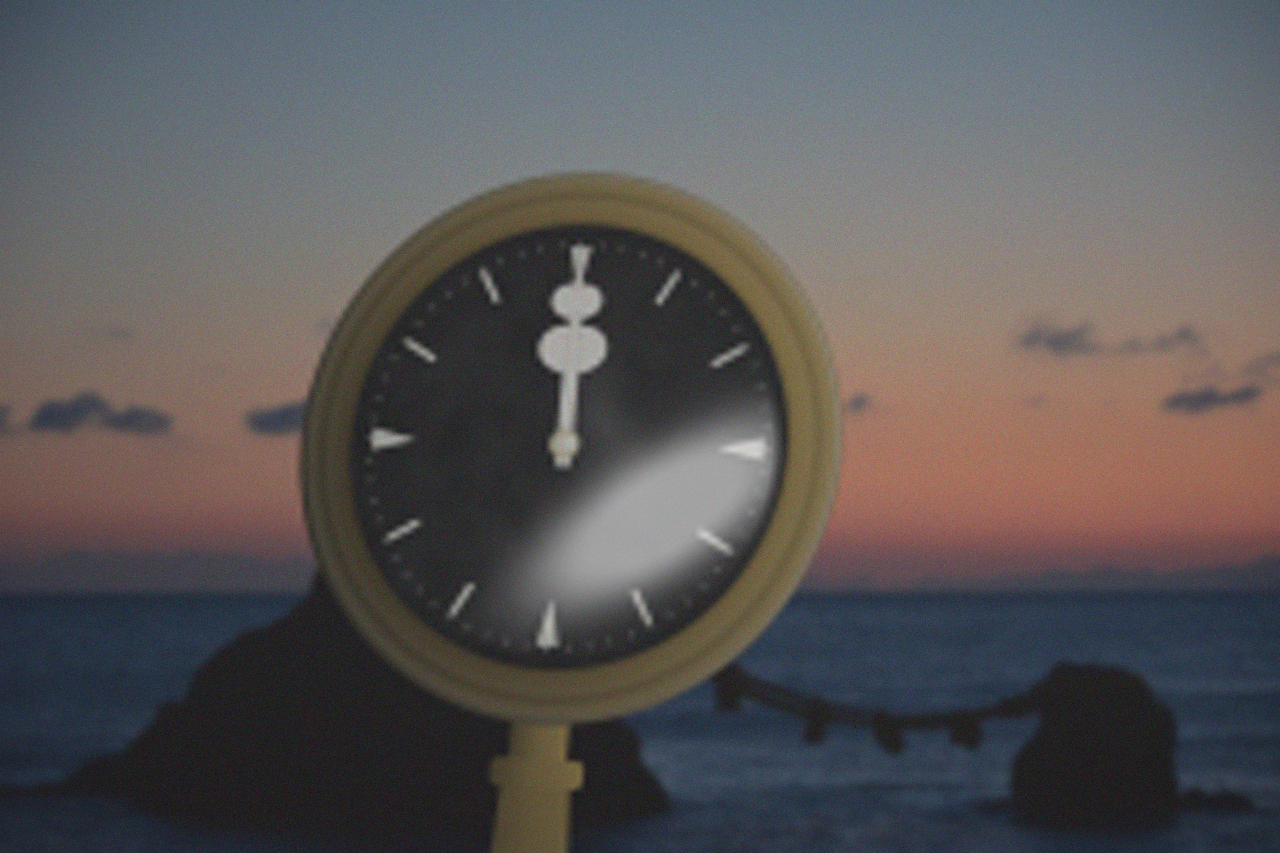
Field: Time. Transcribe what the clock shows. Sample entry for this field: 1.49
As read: 12.00
